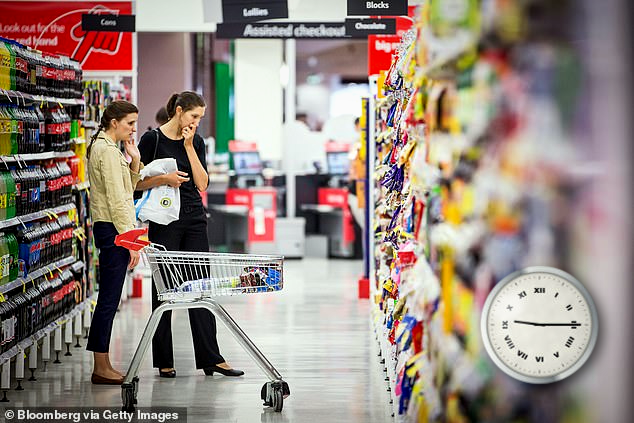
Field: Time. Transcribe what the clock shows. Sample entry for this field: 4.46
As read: 9.15
